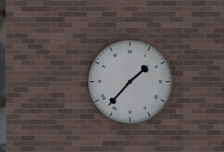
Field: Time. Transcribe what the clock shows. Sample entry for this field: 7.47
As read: 1.37
